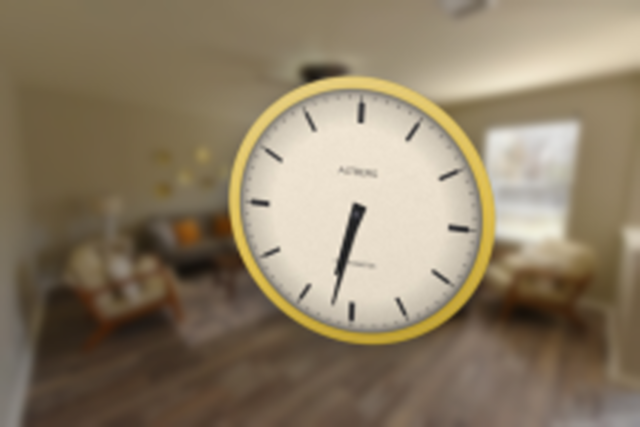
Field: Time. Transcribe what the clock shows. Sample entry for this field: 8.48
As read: 6.32
